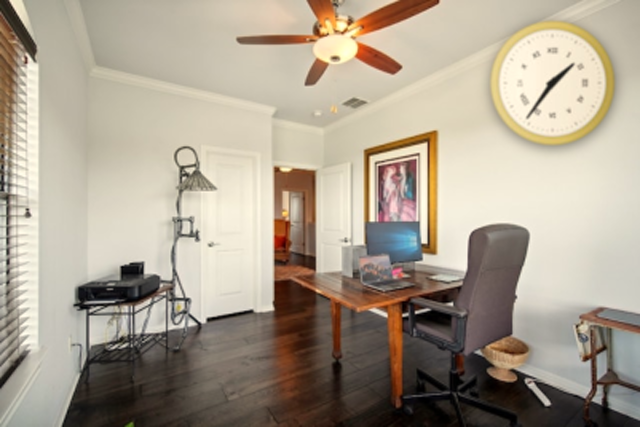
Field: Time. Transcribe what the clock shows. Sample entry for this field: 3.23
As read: 1.36
